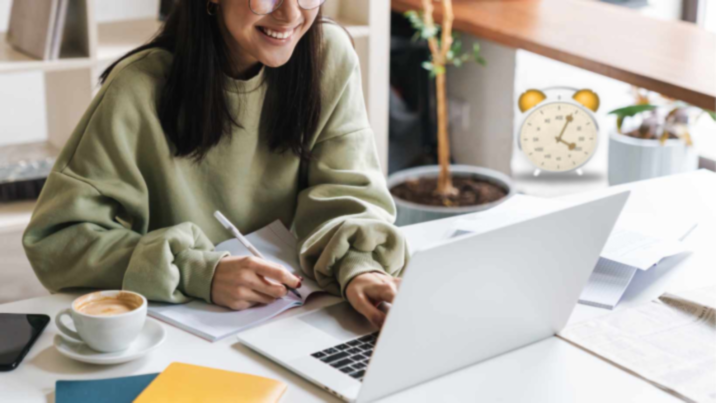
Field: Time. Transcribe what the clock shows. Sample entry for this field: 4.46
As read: 4.04
